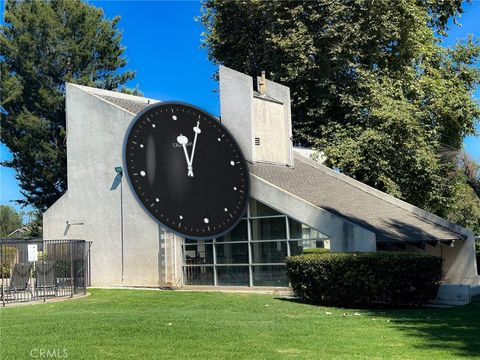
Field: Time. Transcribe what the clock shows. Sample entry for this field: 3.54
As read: 12.05
